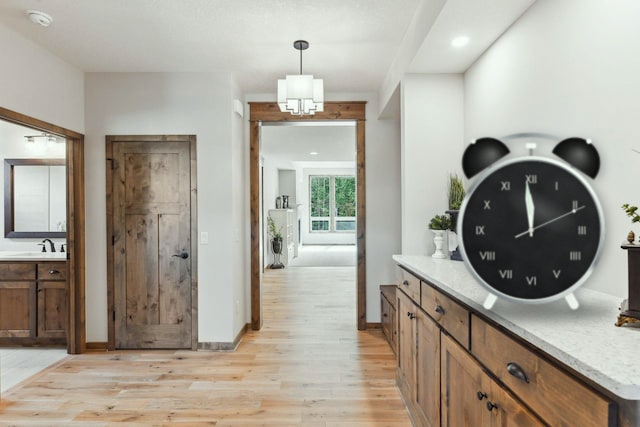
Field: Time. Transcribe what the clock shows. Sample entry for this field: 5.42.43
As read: 11.59.11
